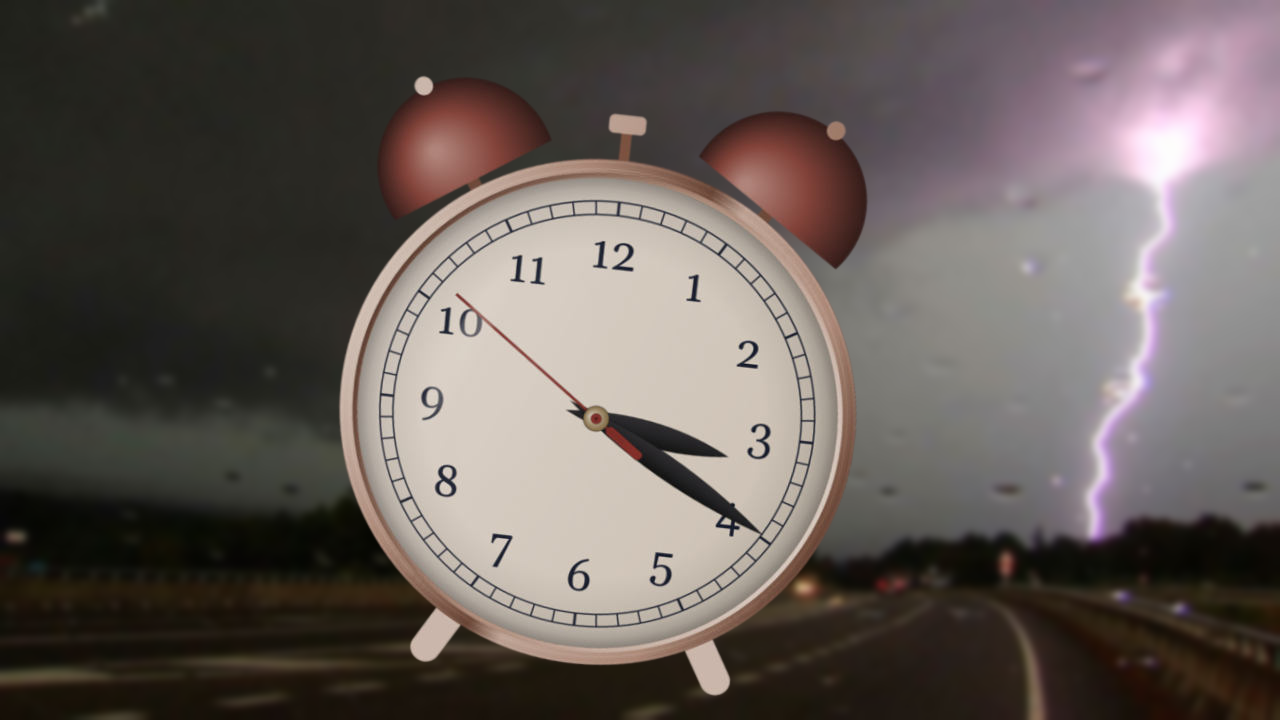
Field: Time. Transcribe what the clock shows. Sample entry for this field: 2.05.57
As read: 3.19.51
